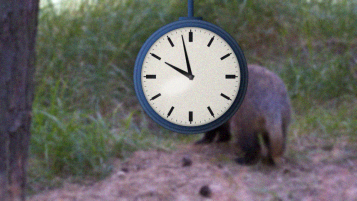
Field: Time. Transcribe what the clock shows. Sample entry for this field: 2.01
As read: 9.58
